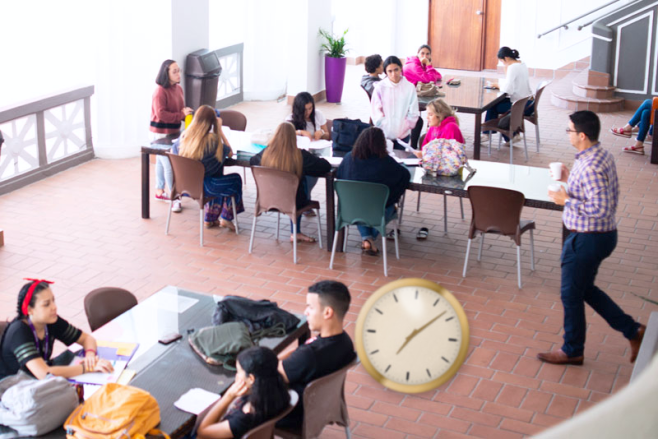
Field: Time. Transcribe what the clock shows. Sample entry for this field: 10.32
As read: 7.08
